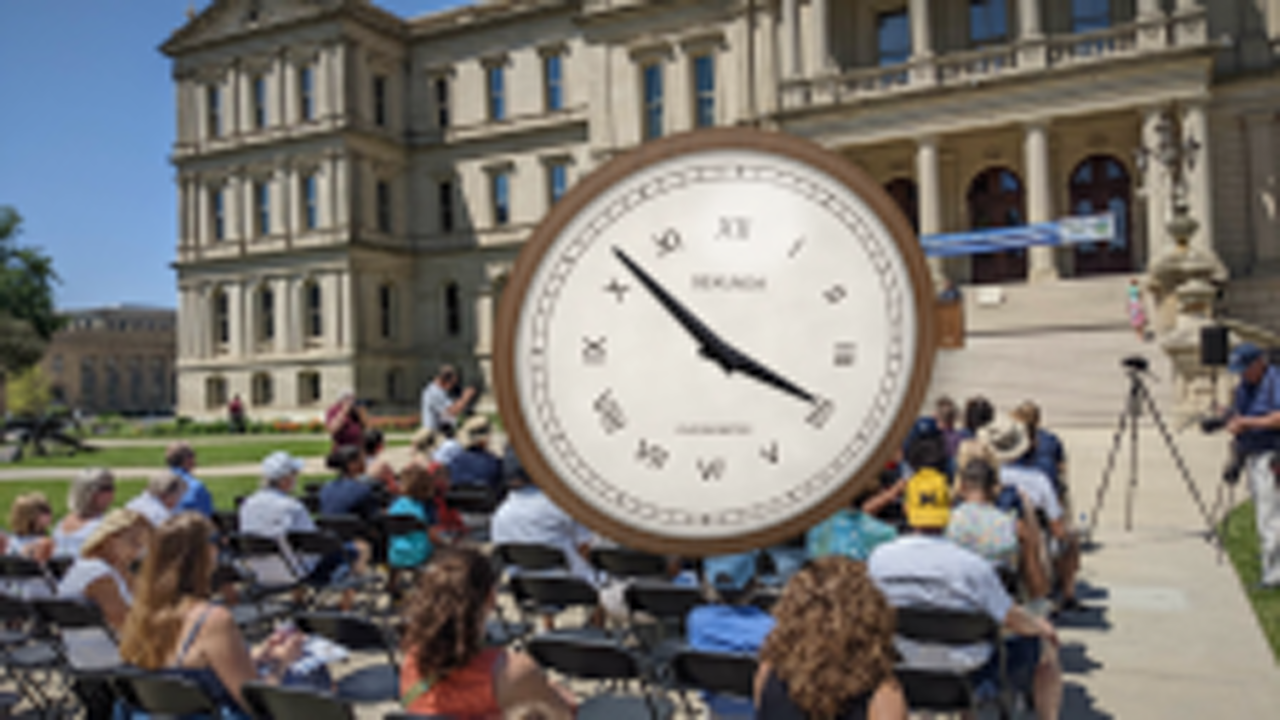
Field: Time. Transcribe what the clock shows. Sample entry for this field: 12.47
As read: 3.52
